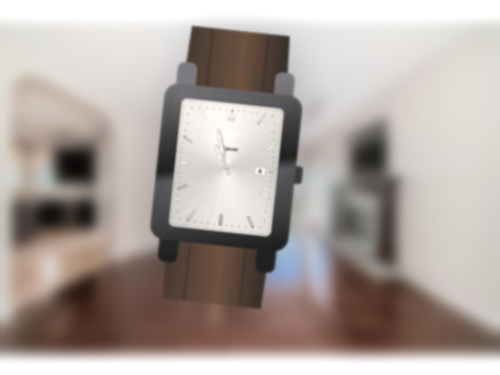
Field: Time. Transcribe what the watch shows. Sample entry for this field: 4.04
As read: 10.57
